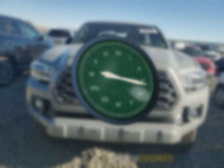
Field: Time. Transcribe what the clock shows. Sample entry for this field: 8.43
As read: 9.16
